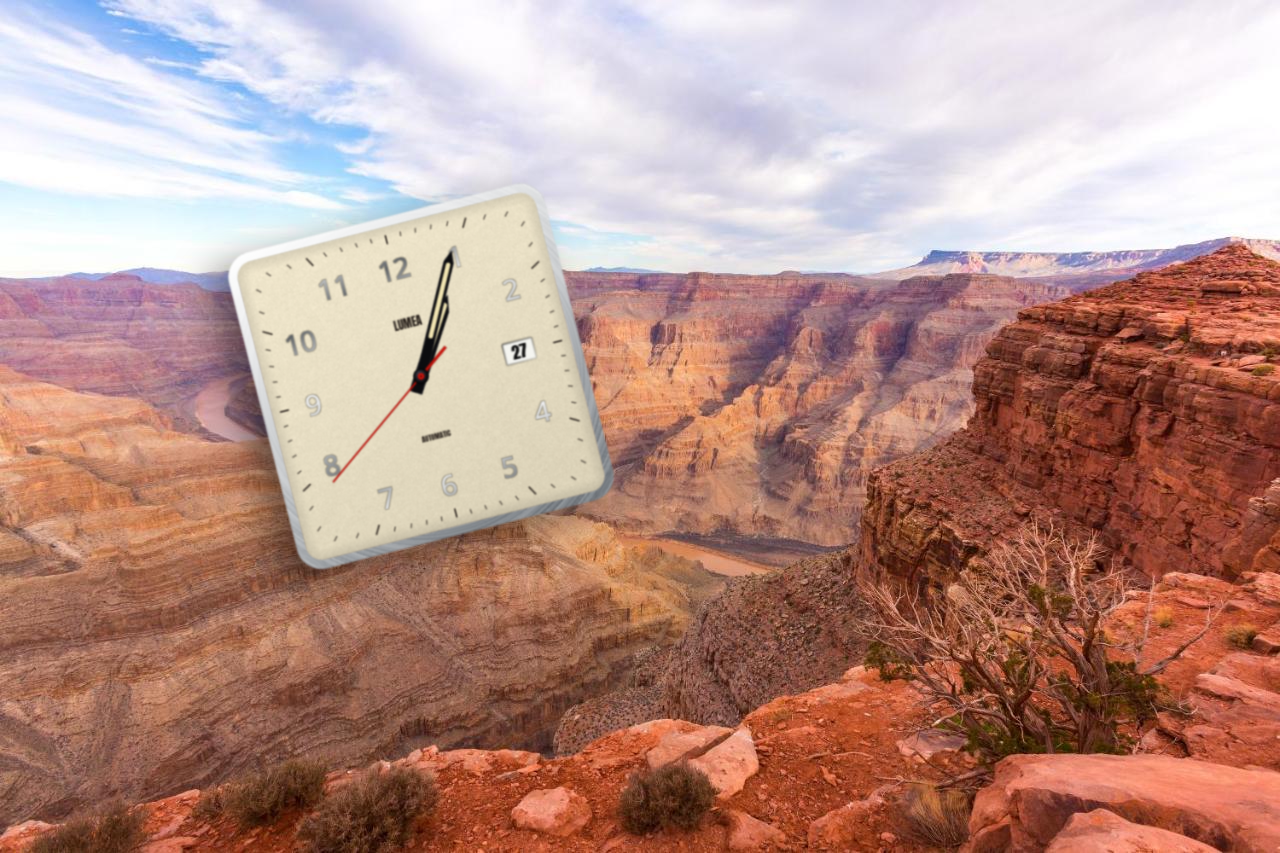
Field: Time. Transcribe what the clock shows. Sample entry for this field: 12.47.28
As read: 1.04.39
